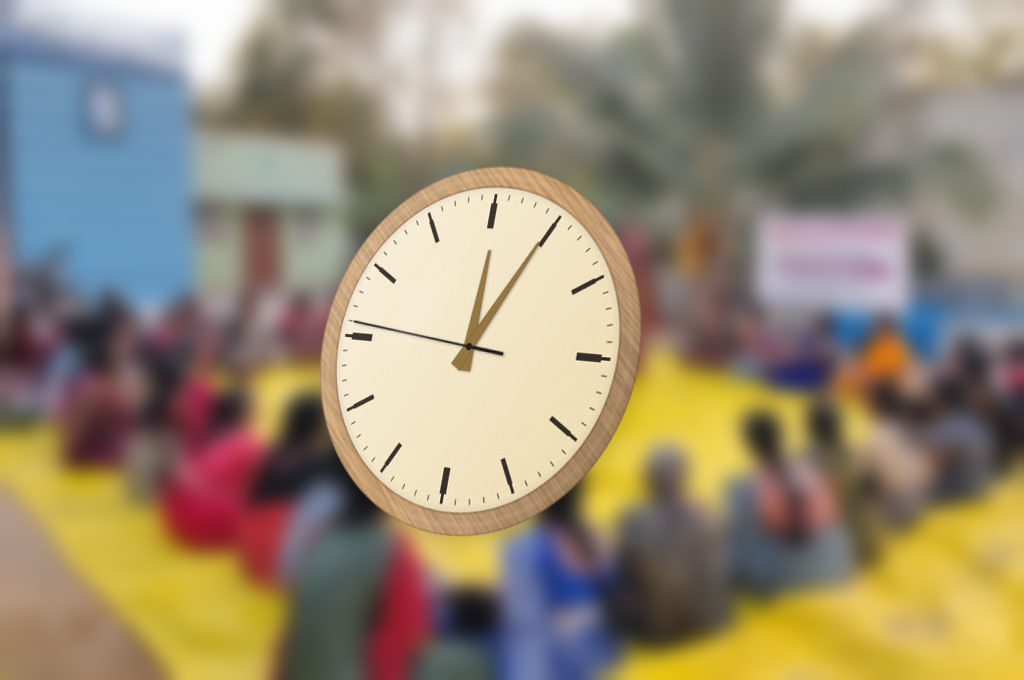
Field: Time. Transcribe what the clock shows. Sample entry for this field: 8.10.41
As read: 12.04.46
